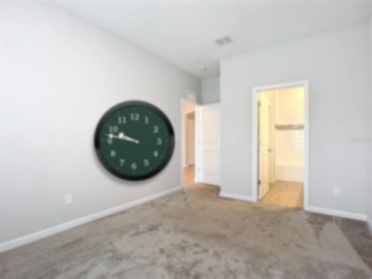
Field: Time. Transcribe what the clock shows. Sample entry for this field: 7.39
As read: 9.47
